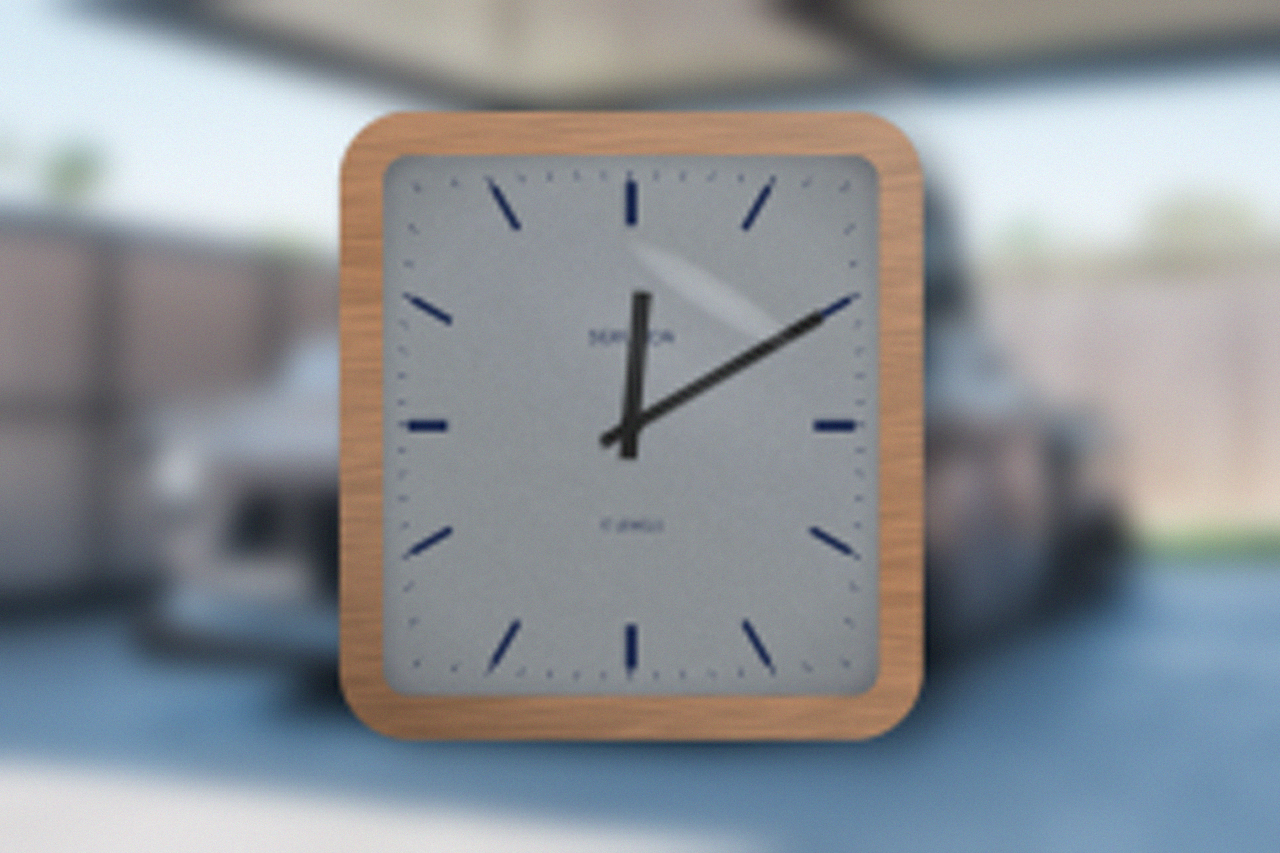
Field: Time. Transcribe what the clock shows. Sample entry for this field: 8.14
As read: 12.10
